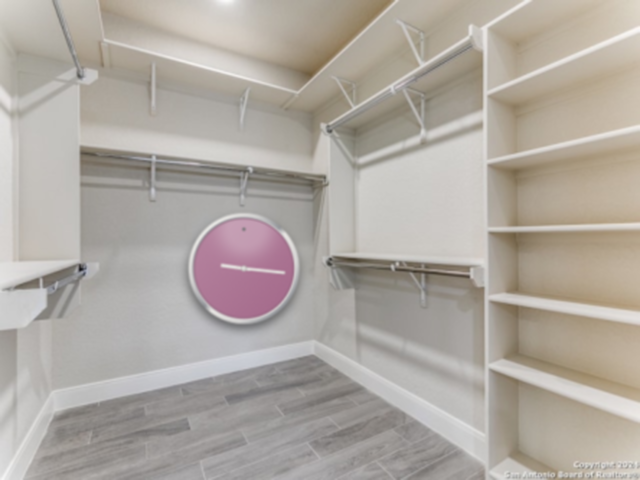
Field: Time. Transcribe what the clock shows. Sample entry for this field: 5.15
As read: 9.16
